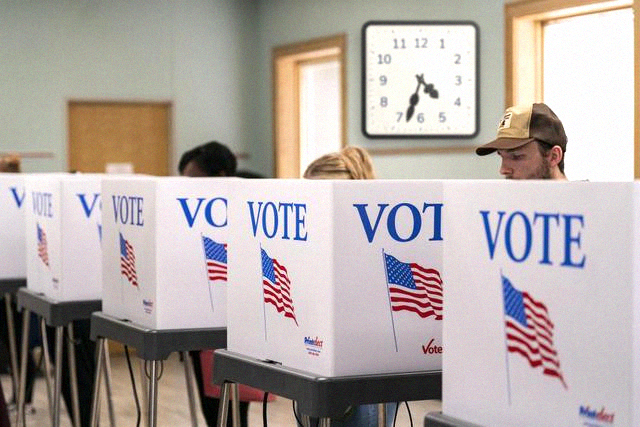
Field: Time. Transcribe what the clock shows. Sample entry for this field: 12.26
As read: 4.33
